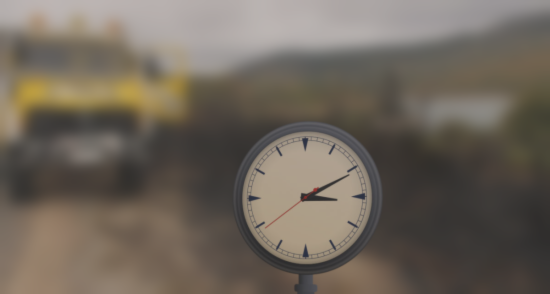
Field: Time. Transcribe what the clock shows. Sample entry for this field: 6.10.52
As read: 3.10.39
